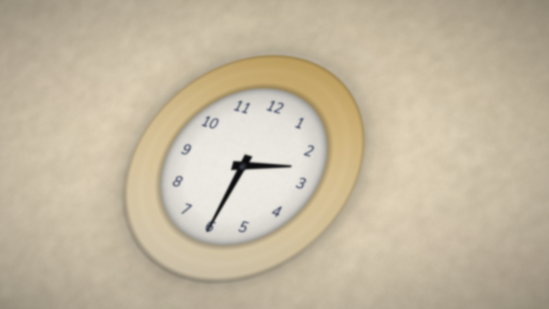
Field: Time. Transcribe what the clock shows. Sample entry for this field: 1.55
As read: 2.30
